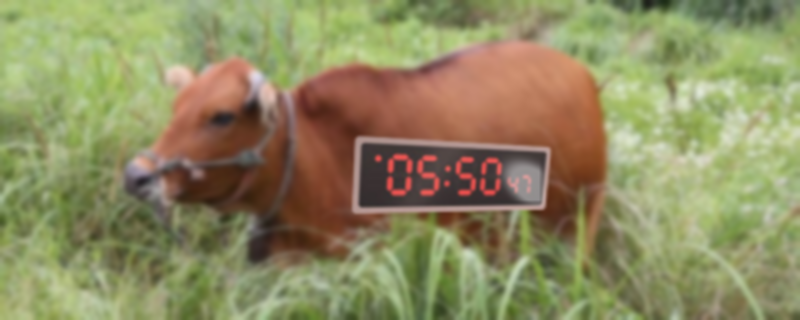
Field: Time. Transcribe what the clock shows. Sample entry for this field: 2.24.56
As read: 5.50.47
